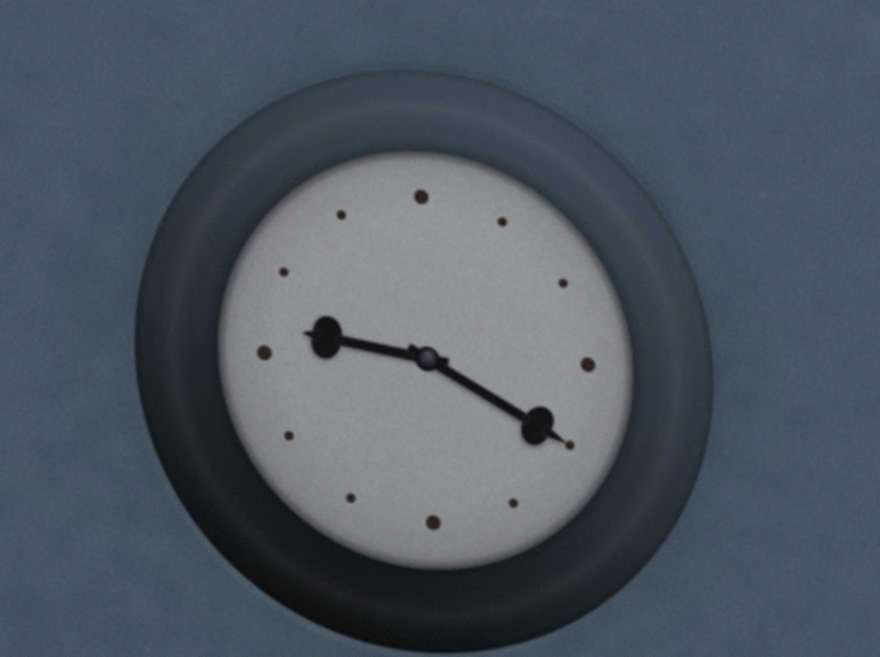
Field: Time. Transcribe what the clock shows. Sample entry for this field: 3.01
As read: 9.20
